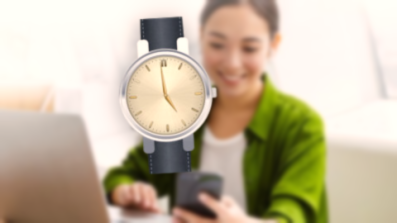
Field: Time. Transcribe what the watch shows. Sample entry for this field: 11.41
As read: 4.59
